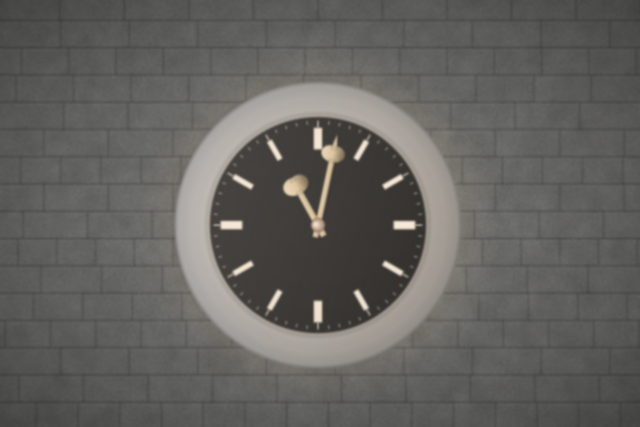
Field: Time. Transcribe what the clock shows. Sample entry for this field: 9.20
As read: 11.02
